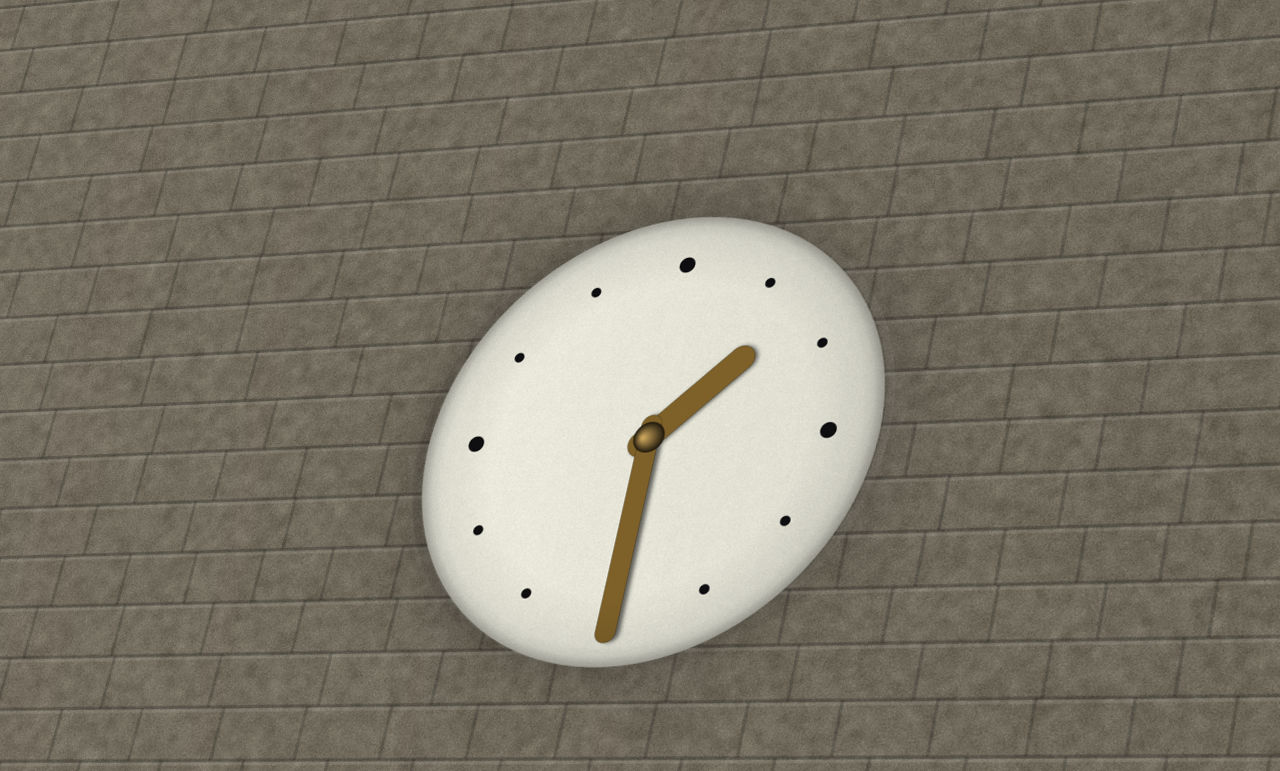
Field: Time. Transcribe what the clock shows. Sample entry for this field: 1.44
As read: 1.30
